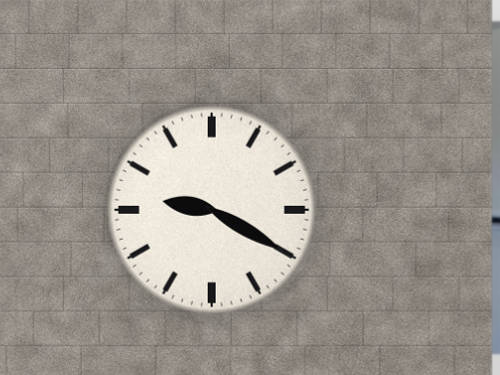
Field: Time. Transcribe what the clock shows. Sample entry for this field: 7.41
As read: 9.20
